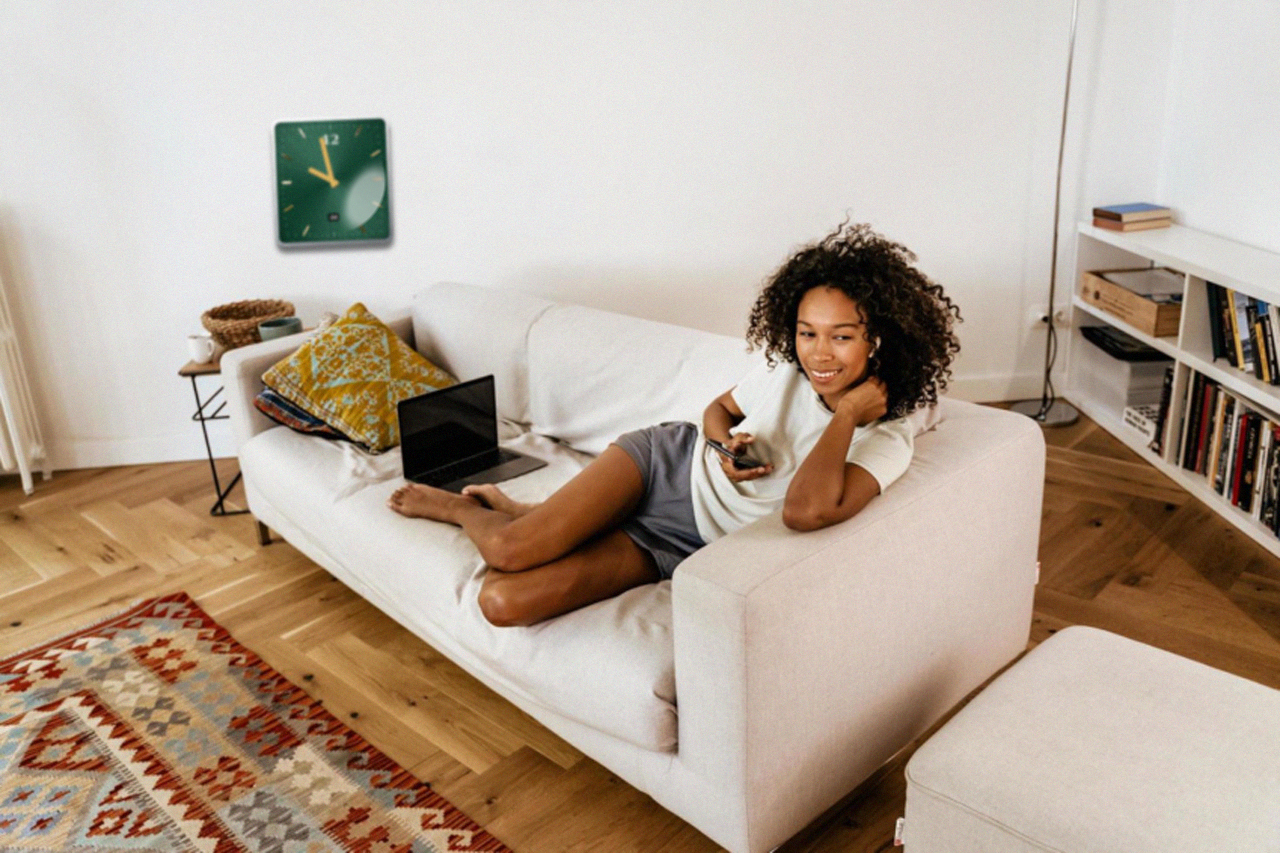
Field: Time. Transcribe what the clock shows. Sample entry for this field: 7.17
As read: 9.58
